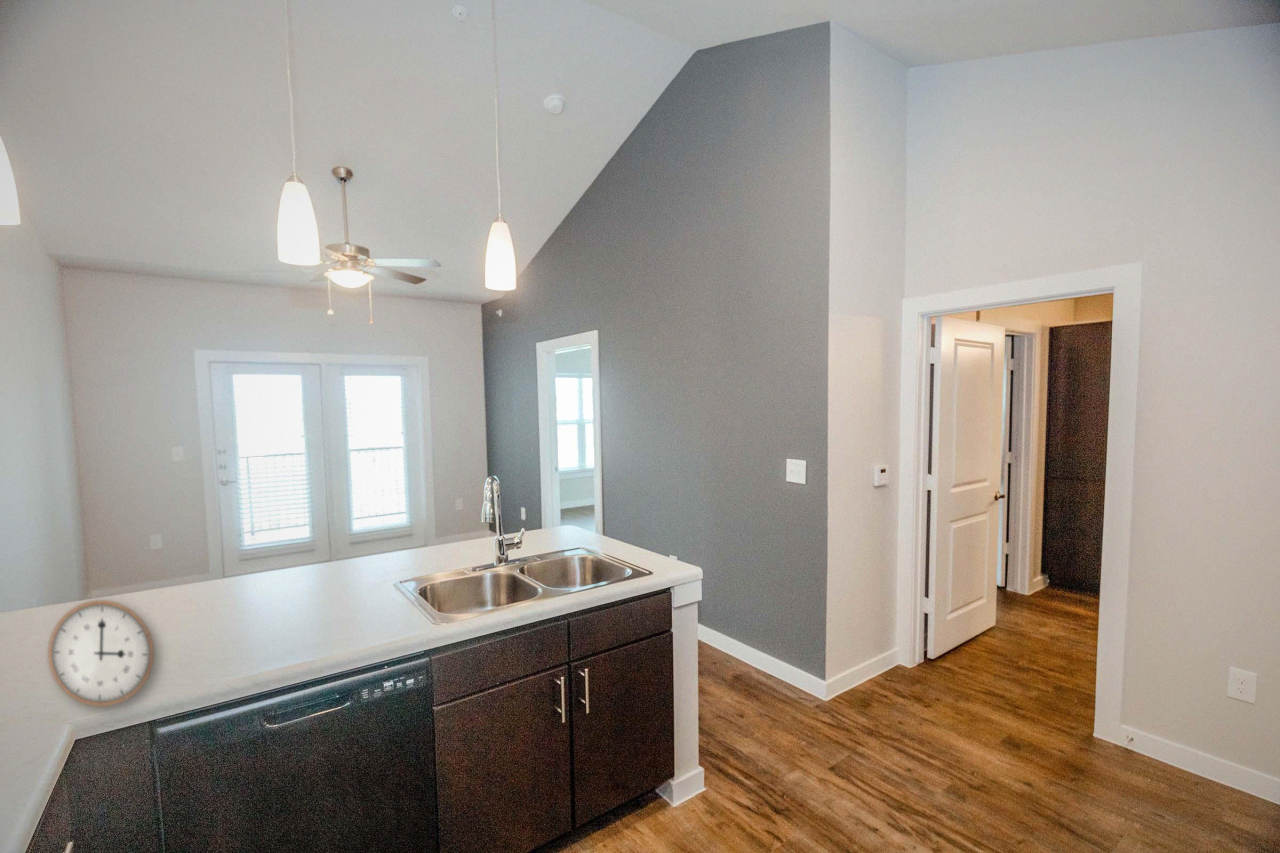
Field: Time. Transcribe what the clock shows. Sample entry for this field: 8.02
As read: 3.00
